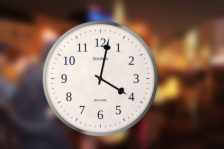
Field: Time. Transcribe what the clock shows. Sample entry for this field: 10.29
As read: 4.02
